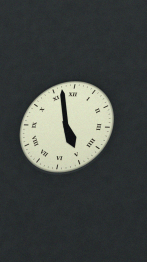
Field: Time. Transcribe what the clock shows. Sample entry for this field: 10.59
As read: 4.57
